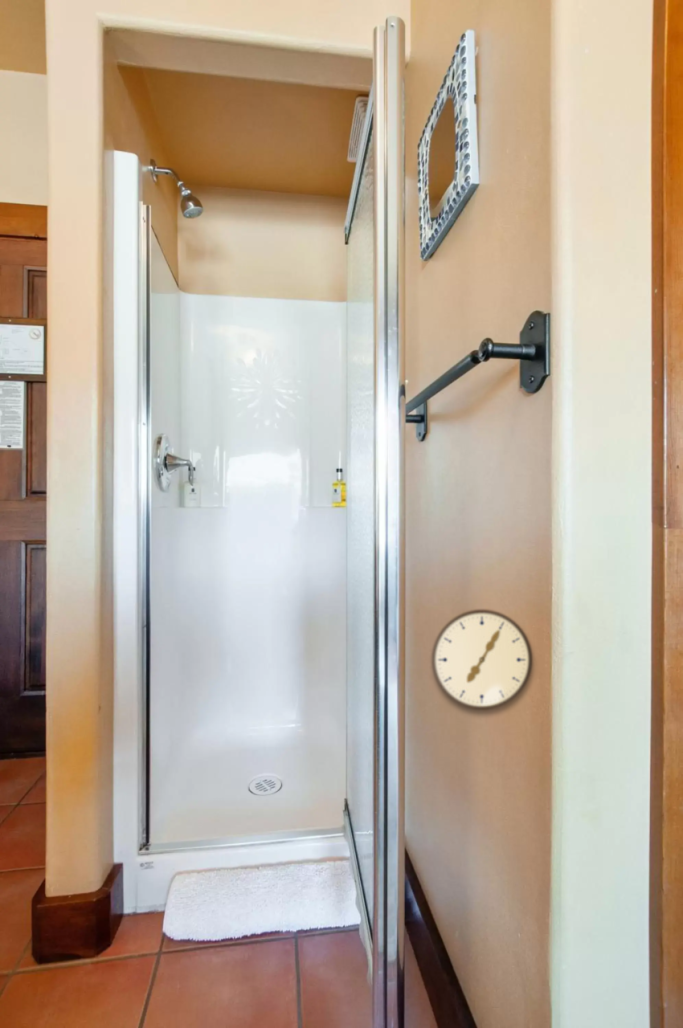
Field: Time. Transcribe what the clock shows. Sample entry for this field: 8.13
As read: 7.05
